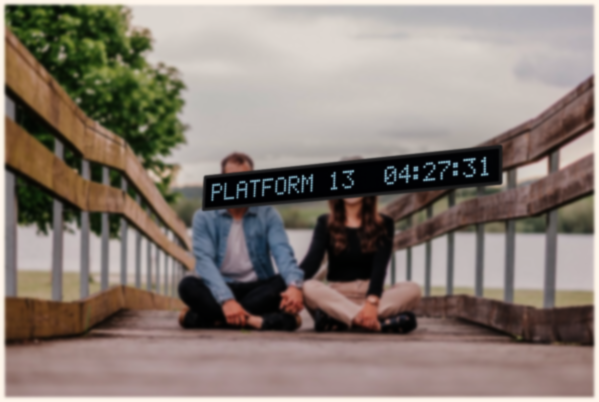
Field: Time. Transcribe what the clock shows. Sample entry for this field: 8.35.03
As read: 4.27.31
